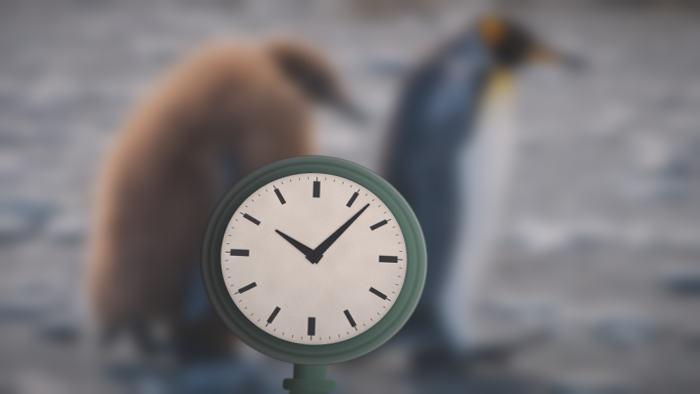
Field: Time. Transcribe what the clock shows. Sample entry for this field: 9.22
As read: 10.07
